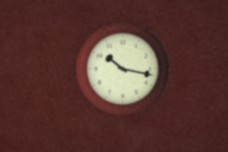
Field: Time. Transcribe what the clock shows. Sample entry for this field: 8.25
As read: 10.17
